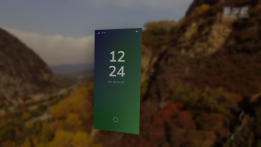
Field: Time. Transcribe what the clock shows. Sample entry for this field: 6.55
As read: 12.24
